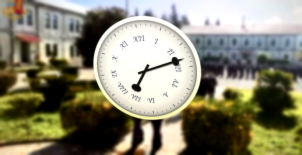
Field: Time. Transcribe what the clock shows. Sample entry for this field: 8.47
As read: 7.13
